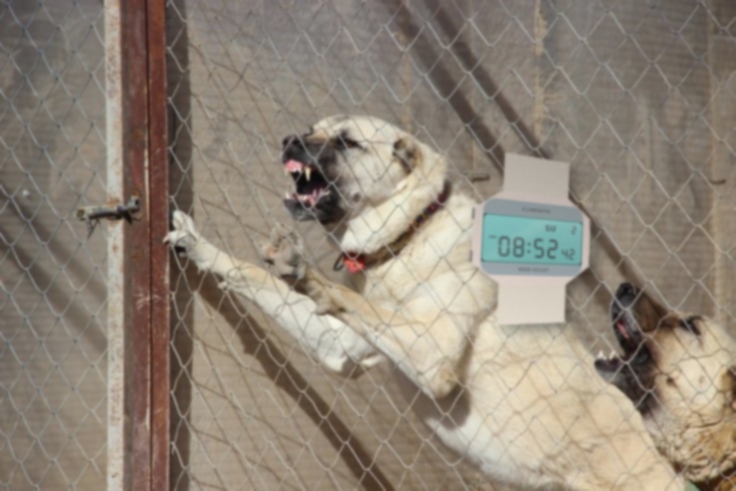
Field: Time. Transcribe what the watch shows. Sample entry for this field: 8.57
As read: 8.52
